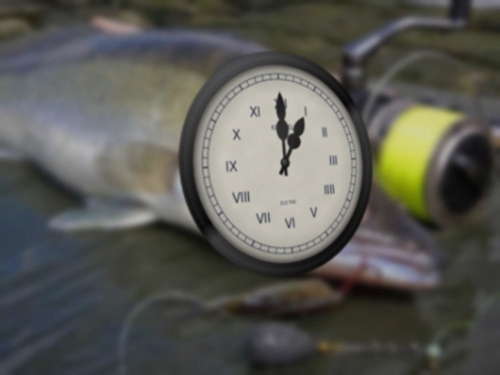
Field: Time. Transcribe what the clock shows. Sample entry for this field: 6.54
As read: 1.00
